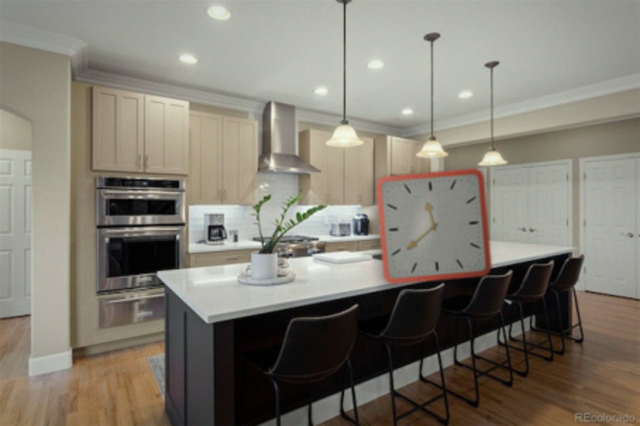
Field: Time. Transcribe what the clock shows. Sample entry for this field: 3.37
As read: 11.39
